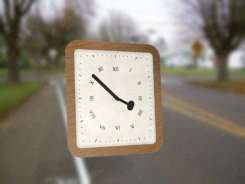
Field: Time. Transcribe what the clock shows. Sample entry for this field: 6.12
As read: 3.52
